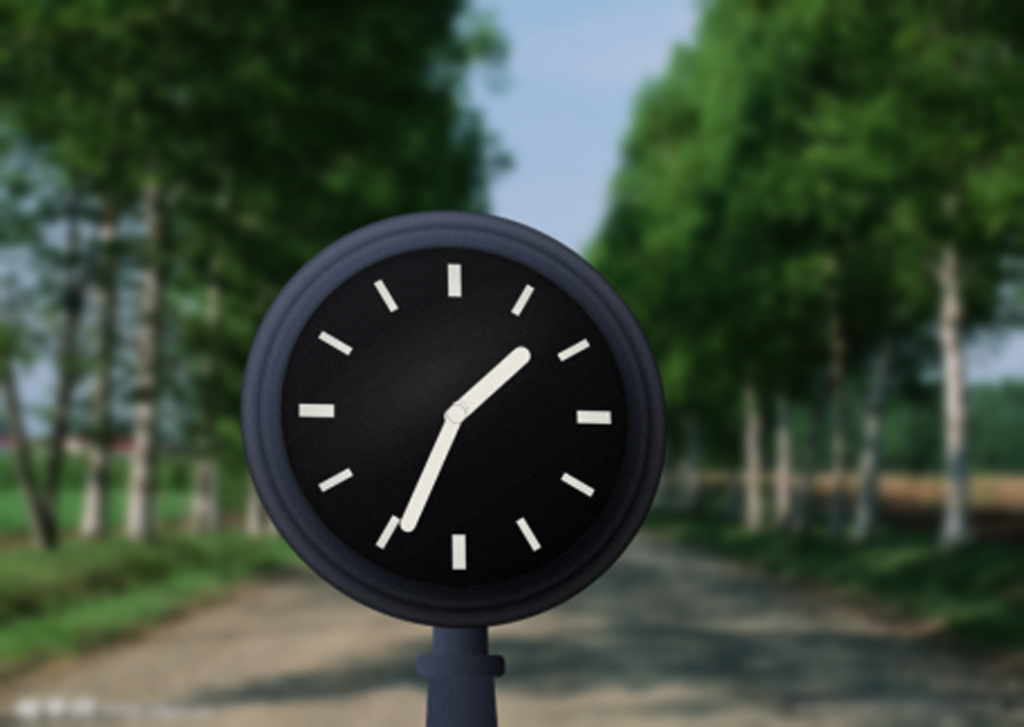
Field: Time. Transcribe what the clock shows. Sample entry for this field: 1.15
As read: 1.34
